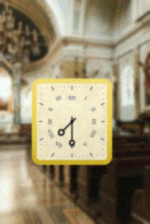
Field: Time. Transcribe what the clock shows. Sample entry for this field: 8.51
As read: 7.30
